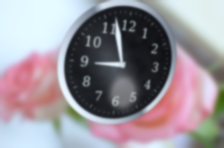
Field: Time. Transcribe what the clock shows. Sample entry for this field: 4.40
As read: 8.57
